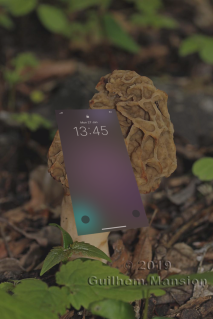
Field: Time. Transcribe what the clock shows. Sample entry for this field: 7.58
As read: 13.45
